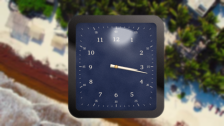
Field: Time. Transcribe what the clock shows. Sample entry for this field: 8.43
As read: 3.17
